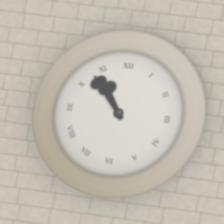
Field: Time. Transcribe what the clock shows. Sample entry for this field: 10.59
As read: 10.53
